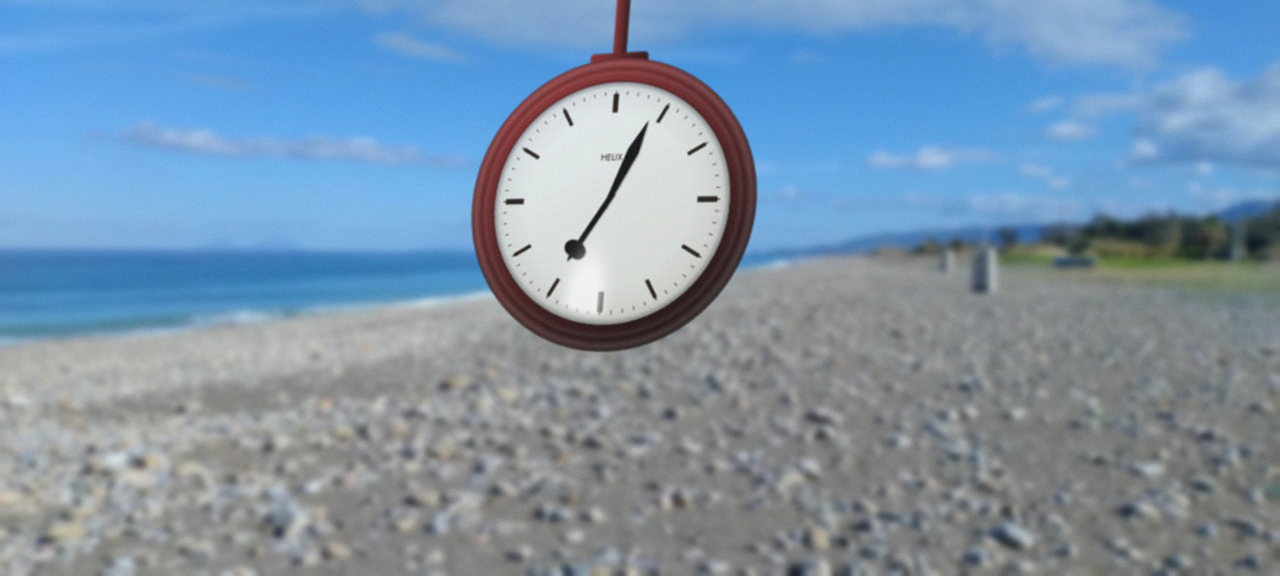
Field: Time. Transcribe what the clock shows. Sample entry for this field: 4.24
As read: 7.04
